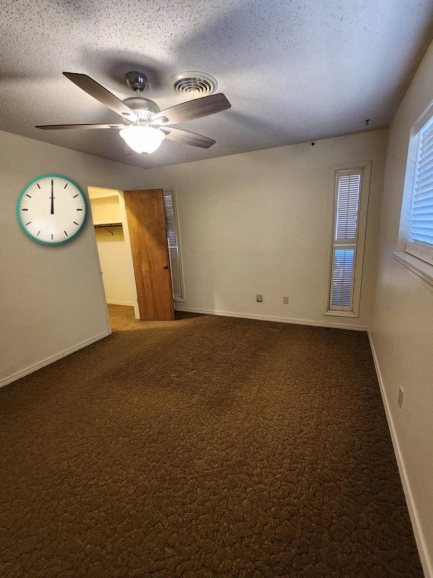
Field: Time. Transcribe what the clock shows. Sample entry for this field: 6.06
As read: 12.00
